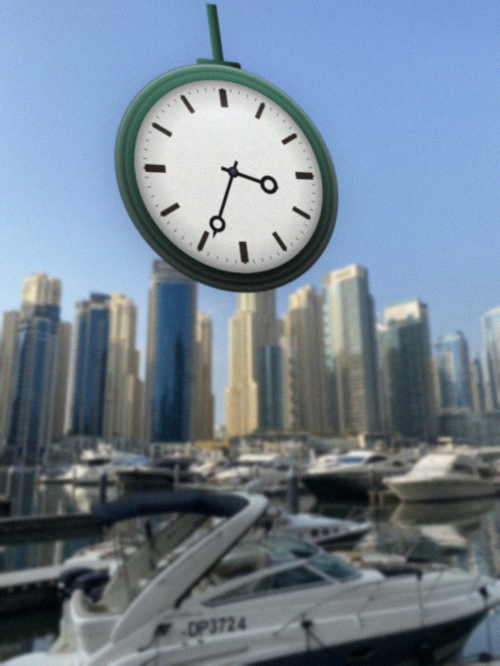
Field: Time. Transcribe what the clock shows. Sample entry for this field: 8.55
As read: 3.34
